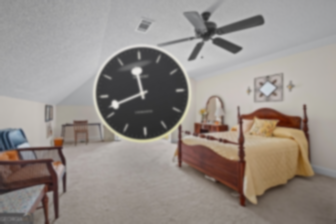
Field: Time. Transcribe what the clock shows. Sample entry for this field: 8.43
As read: 11.42
